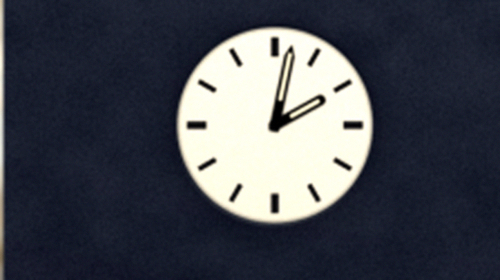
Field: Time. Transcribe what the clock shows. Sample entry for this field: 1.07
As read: 2.02
